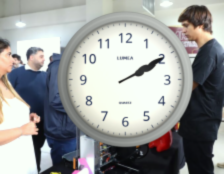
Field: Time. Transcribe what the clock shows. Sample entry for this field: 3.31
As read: 2.10
